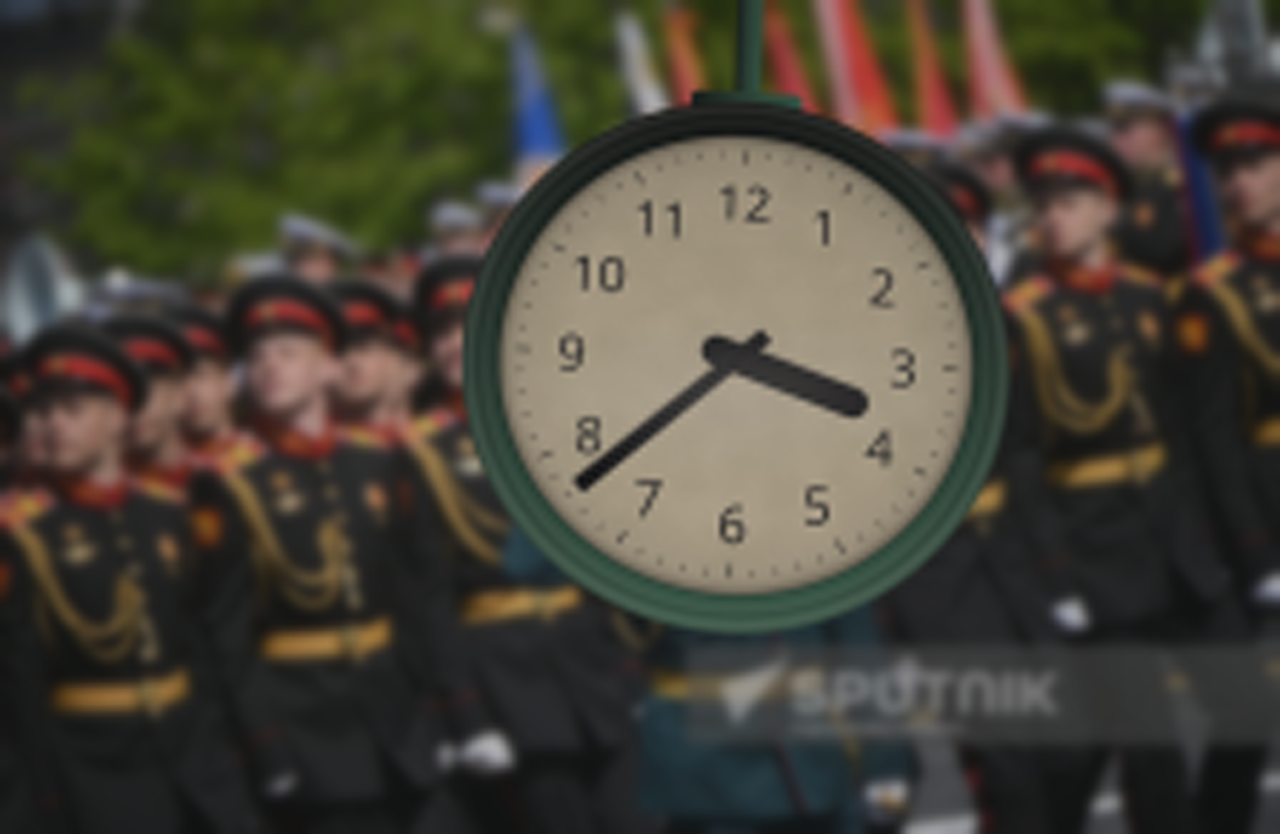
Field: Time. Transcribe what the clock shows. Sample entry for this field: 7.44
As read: 3.38
